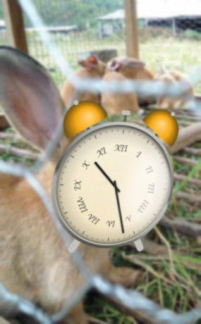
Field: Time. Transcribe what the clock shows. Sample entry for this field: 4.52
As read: 10.27
